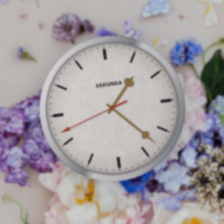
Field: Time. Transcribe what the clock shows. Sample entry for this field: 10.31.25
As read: 1.22.42
